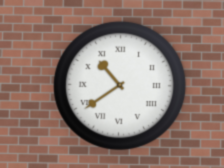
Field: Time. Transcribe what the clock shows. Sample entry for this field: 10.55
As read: 10.39
